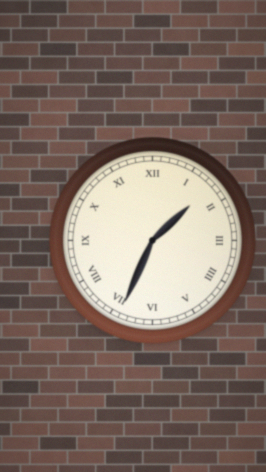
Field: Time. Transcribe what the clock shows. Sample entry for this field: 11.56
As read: 1.34
